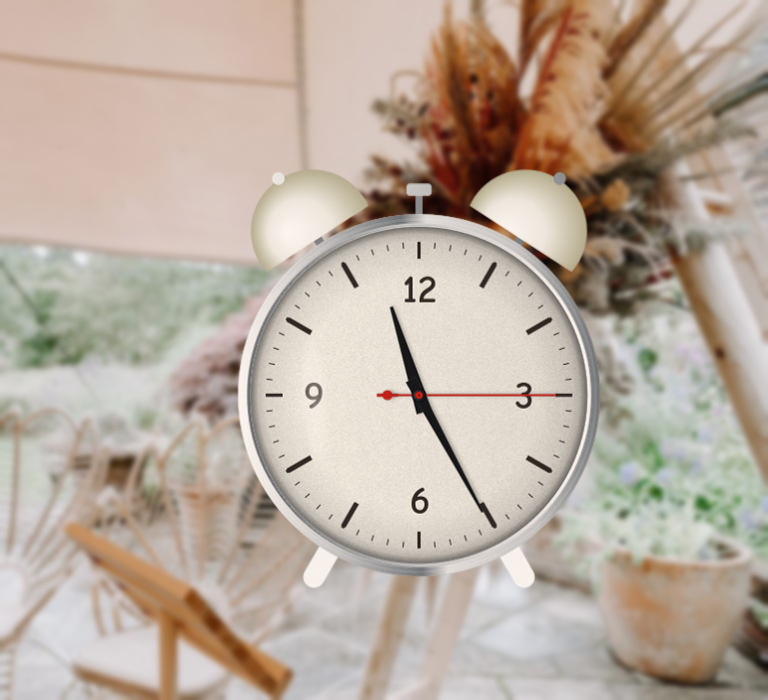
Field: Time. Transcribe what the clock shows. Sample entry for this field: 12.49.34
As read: 11.25.15
